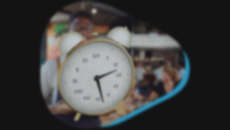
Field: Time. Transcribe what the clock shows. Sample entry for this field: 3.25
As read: 2.28
